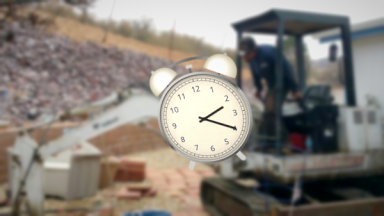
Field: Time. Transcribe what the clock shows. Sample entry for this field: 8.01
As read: 2.20
